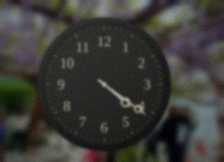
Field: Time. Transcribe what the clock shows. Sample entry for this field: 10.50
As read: 4.21
